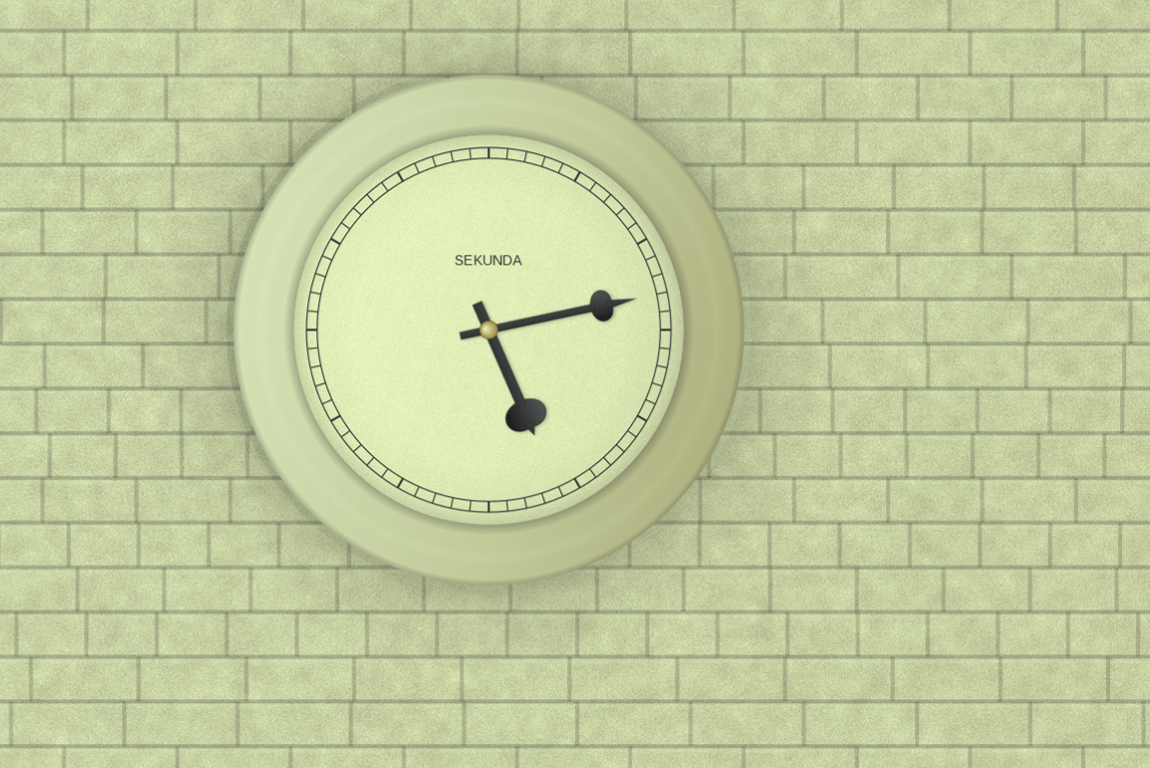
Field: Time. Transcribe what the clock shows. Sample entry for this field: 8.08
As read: 5.13
